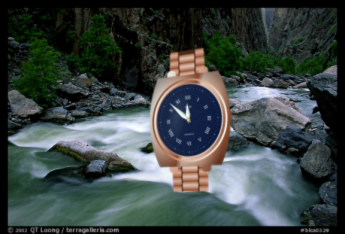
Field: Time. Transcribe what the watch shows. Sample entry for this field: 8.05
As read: 11.52
